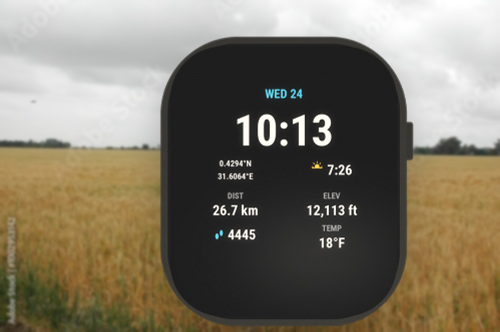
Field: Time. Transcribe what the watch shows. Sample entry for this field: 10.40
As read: 10.13
